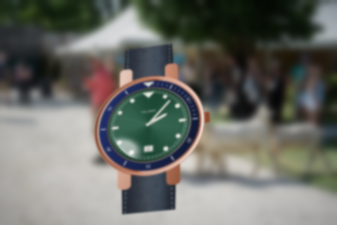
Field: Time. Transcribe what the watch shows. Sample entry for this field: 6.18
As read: 2.07
